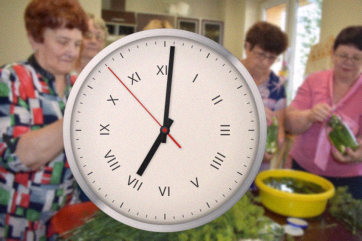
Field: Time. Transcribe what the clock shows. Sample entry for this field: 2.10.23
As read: 7.00.53
